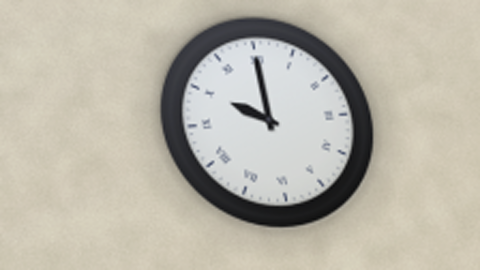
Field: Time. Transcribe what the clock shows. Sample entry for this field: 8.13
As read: 10.00
